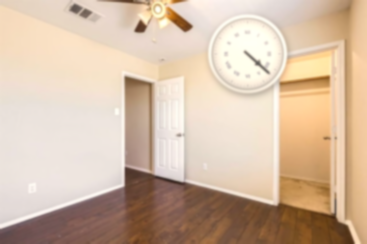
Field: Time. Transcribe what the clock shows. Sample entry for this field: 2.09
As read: 4.22
